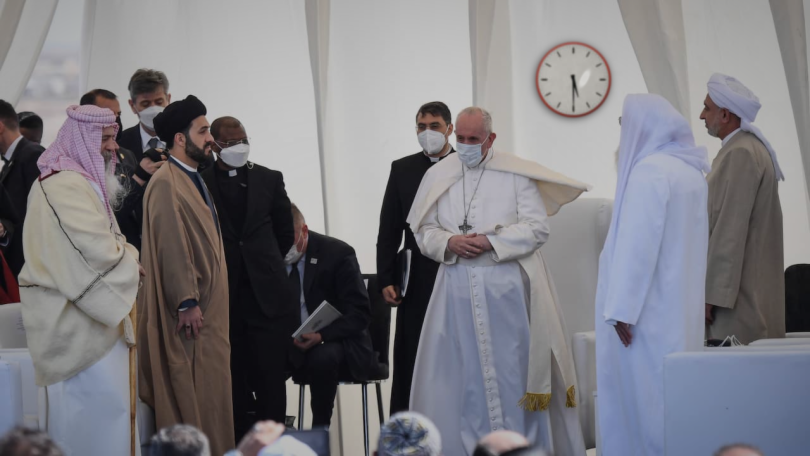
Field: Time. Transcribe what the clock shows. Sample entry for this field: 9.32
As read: 5.30
